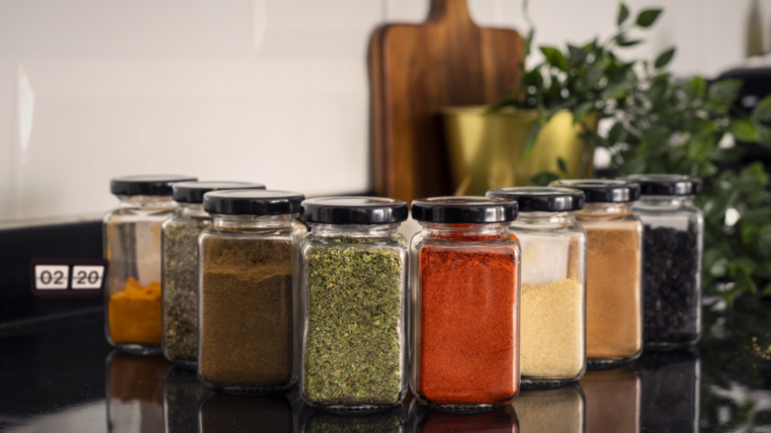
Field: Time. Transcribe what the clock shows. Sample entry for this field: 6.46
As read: 2.20
